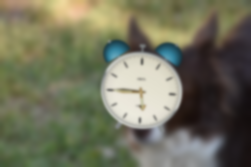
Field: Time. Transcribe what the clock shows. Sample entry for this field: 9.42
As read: 5.45
